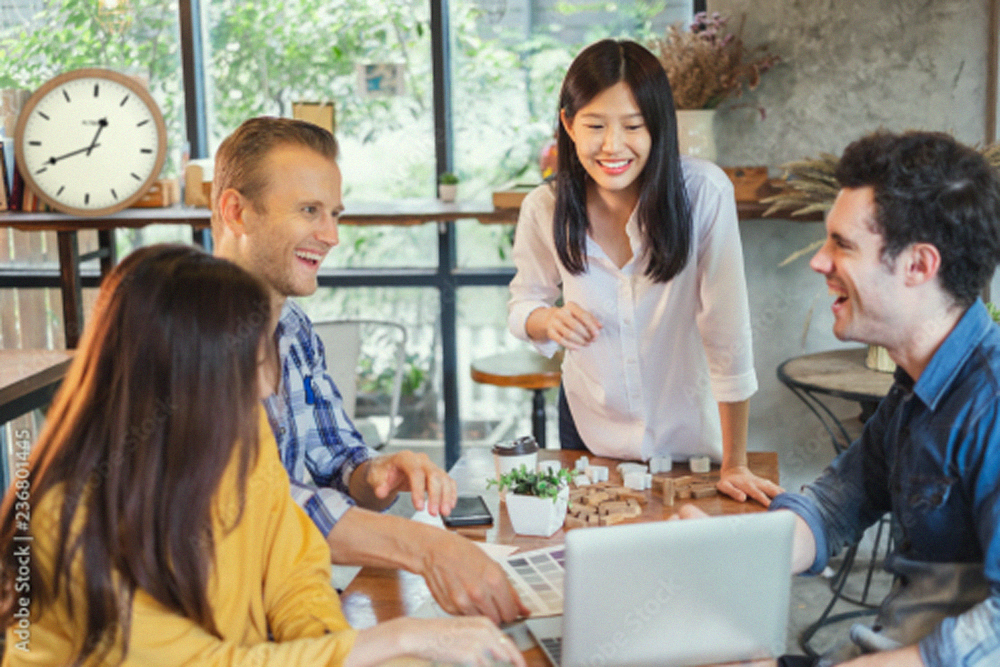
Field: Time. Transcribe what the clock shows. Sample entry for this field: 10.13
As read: 12.41
